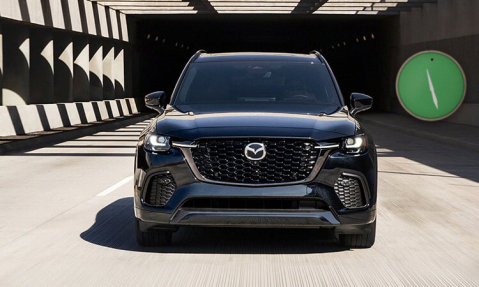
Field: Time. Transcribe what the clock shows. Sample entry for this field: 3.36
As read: 11.27
